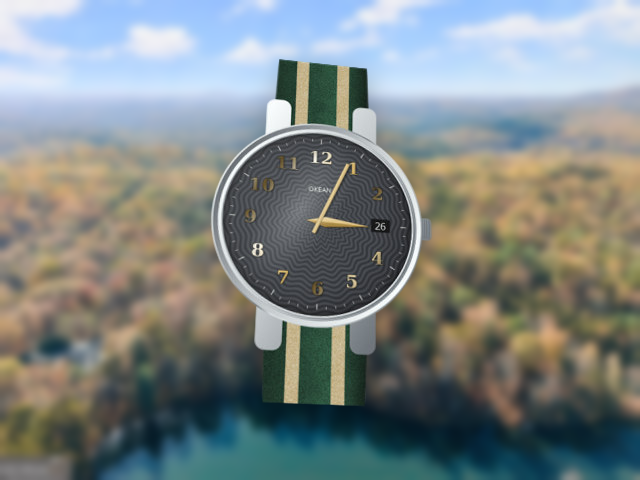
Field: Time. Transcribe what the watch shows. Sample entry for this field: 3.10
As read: 3.04
